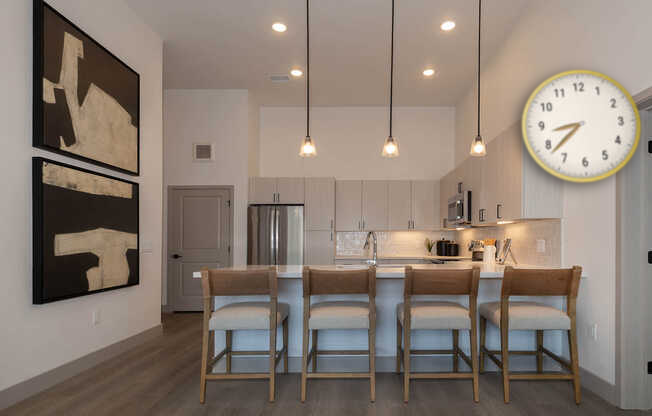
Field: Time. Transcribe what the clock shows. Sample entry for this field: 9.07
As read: 8.38
